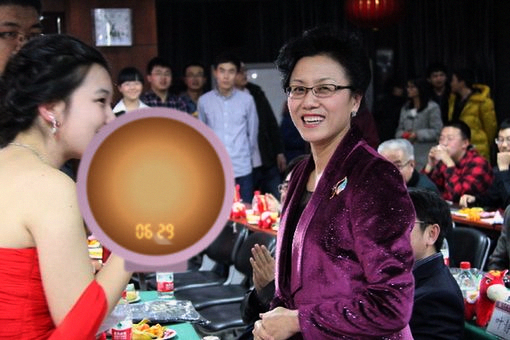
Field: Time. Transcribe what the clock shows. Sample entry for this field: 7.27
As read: 6.29
